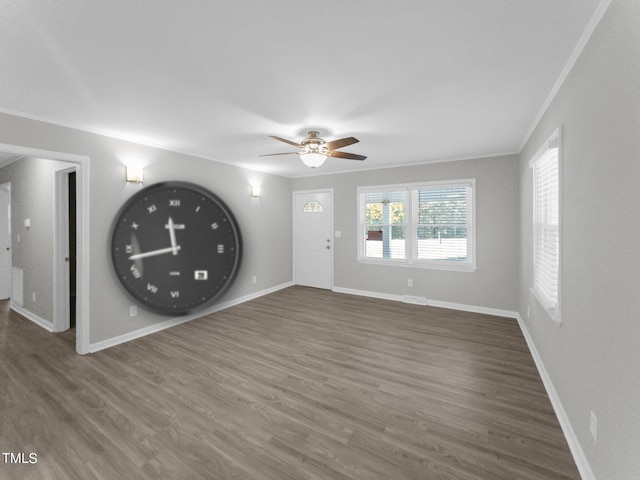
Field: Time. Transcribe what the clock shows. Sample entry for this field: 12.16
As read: 11.43
